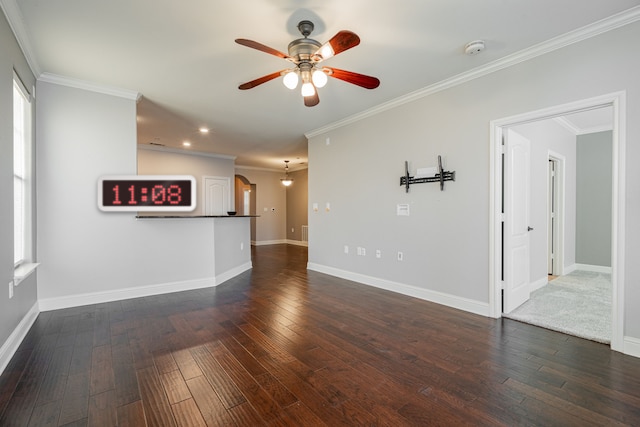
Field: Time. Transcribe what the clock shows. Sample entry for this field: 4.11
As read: 11.08
